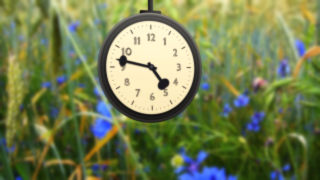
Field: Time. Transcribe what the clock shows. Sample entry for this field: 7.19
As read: 4.47
